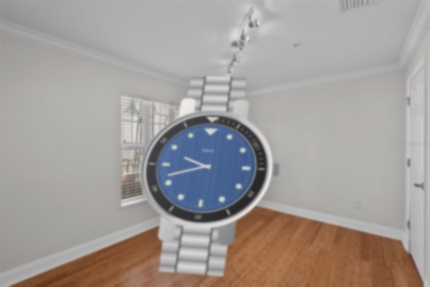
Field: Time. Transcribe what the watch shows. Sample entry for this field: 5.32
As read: 9.42
